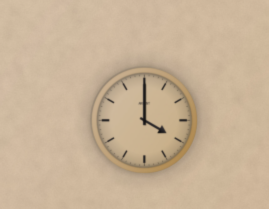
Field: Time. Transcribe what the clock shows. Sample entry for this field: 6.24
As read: 4.00
